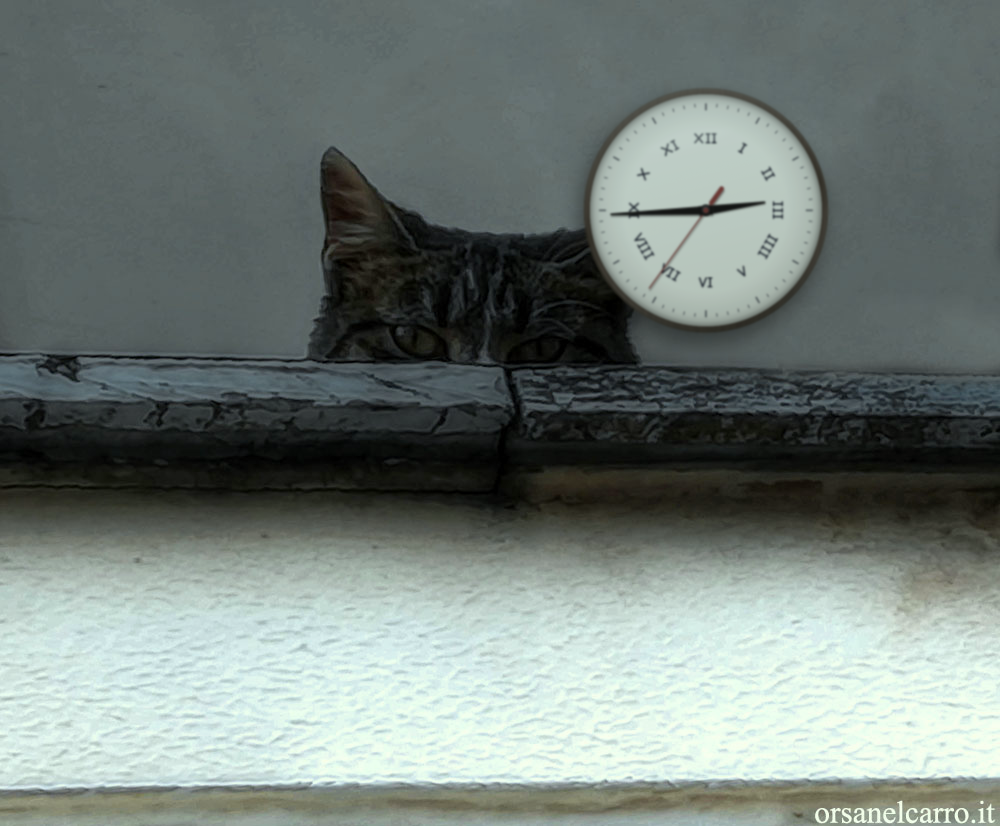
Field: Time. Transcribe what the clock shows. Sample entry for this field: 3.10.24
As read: 2.44.36
